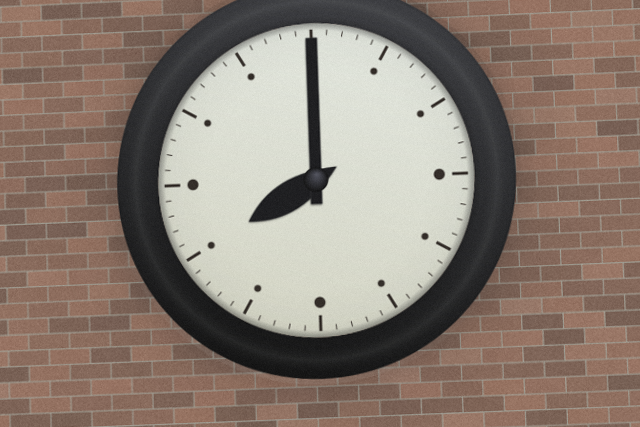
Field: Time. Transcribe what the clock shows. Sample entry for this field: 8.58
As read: 8.00
